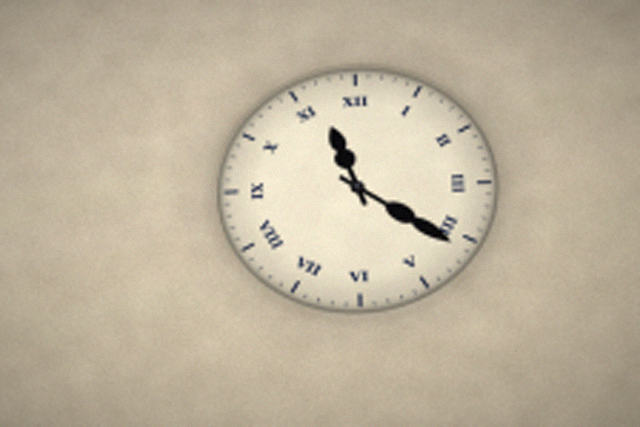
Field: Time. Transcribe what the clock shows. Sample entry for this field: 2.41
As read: 11.21
